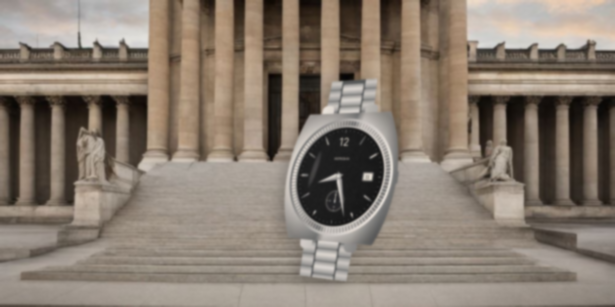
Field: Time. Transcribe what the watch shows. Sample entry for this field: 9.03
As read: 8.27
